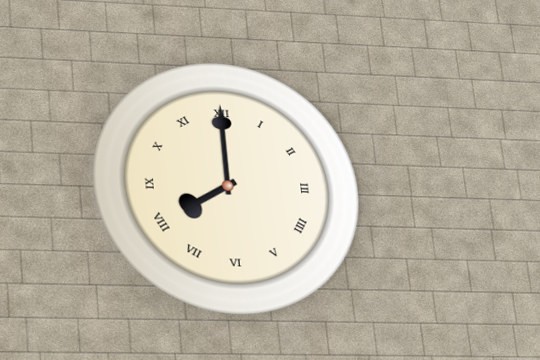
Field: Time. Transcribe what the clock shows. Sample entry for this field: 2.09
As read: 8.00
